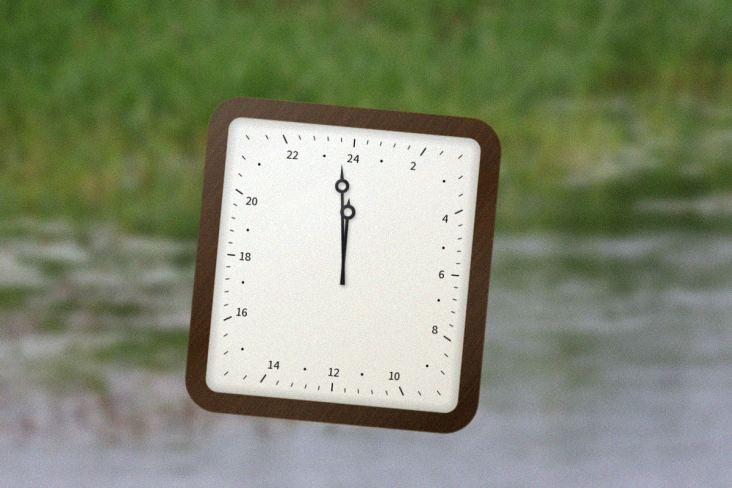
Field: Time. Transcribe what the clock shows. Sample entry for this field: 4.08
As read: 23.59
